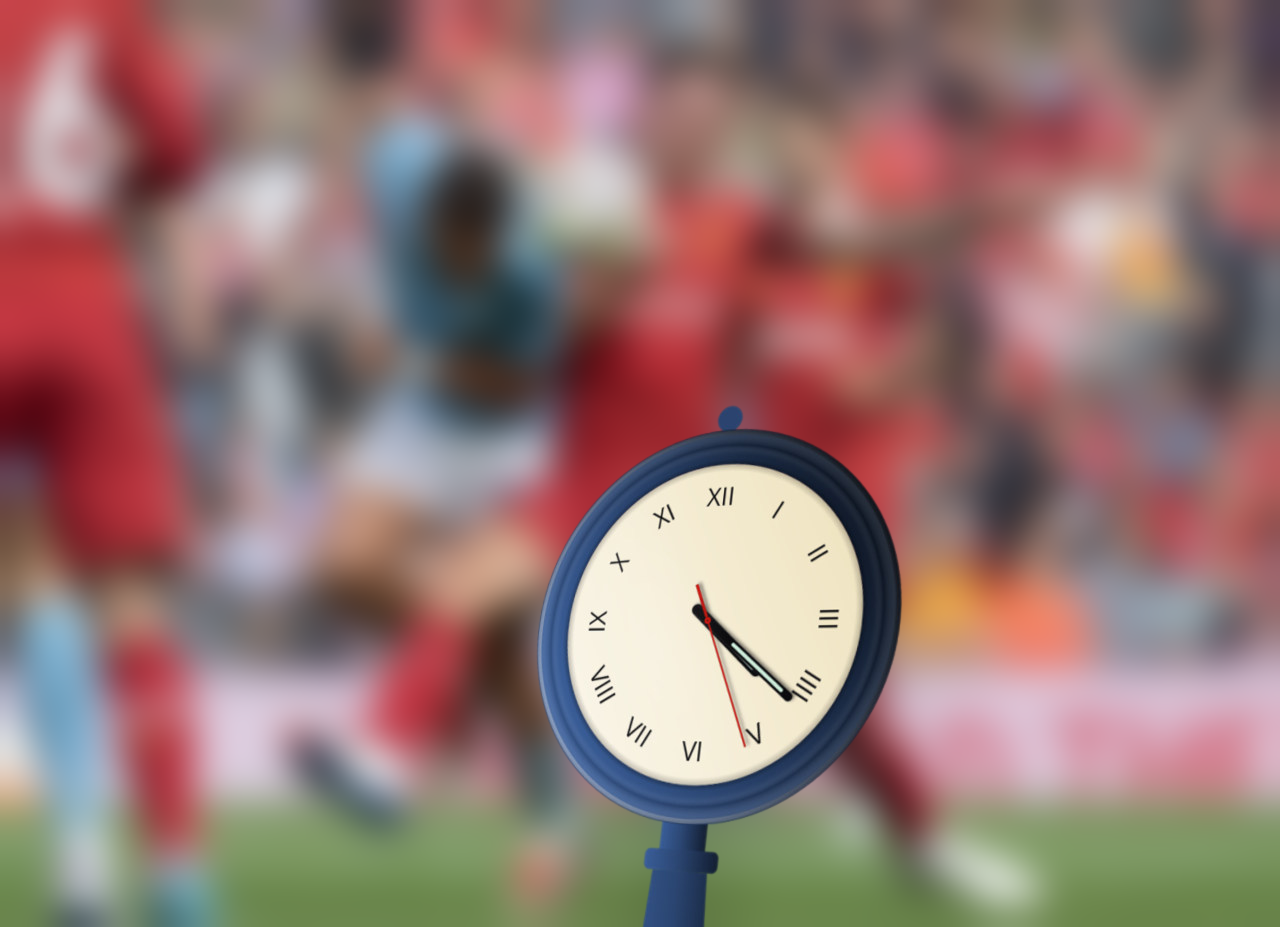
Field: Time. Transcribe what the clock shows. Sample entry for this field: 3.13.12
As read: 4.21.26
